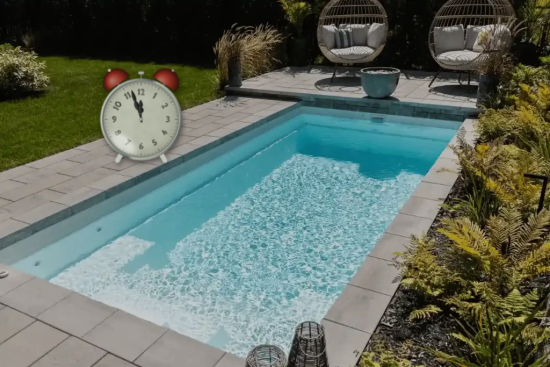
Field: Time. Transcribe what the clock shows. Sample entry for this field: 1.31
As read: 11.57
